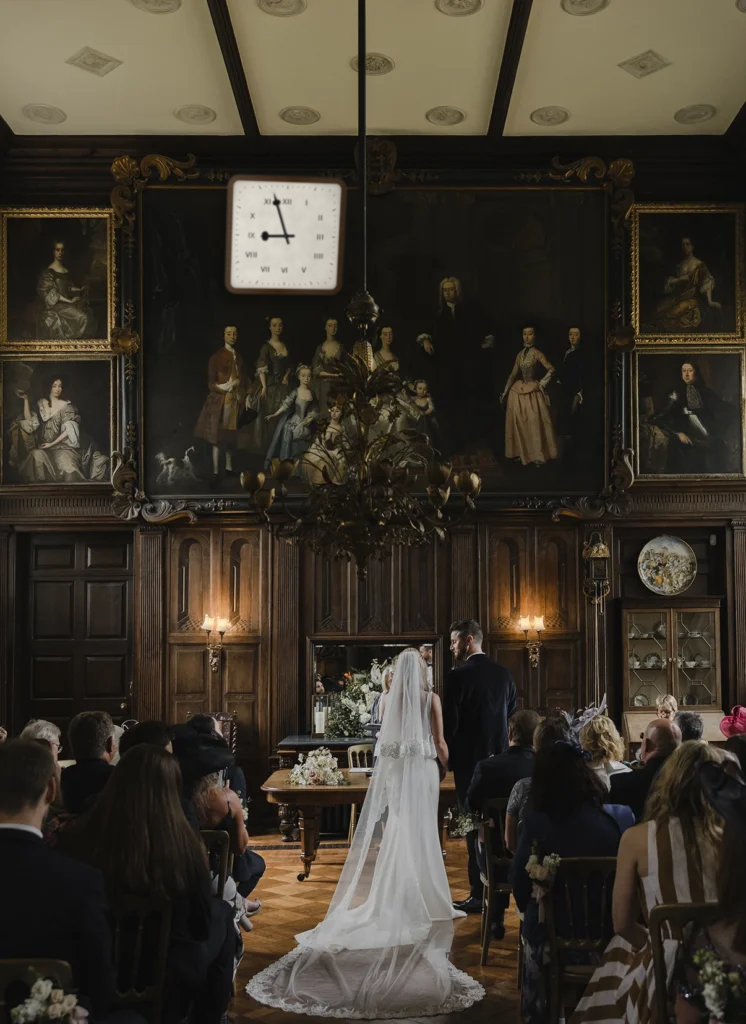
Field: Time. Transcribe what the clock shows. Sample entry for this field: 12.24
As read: 8.57
